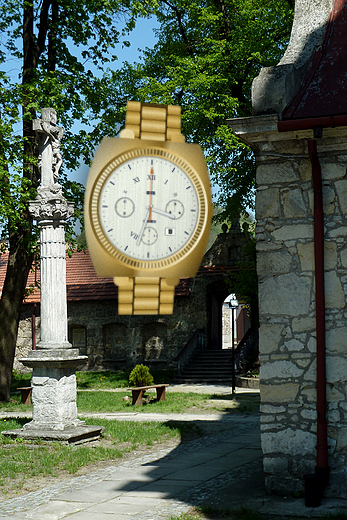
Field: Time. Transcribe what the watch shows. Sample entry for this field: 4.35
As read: 3.33
